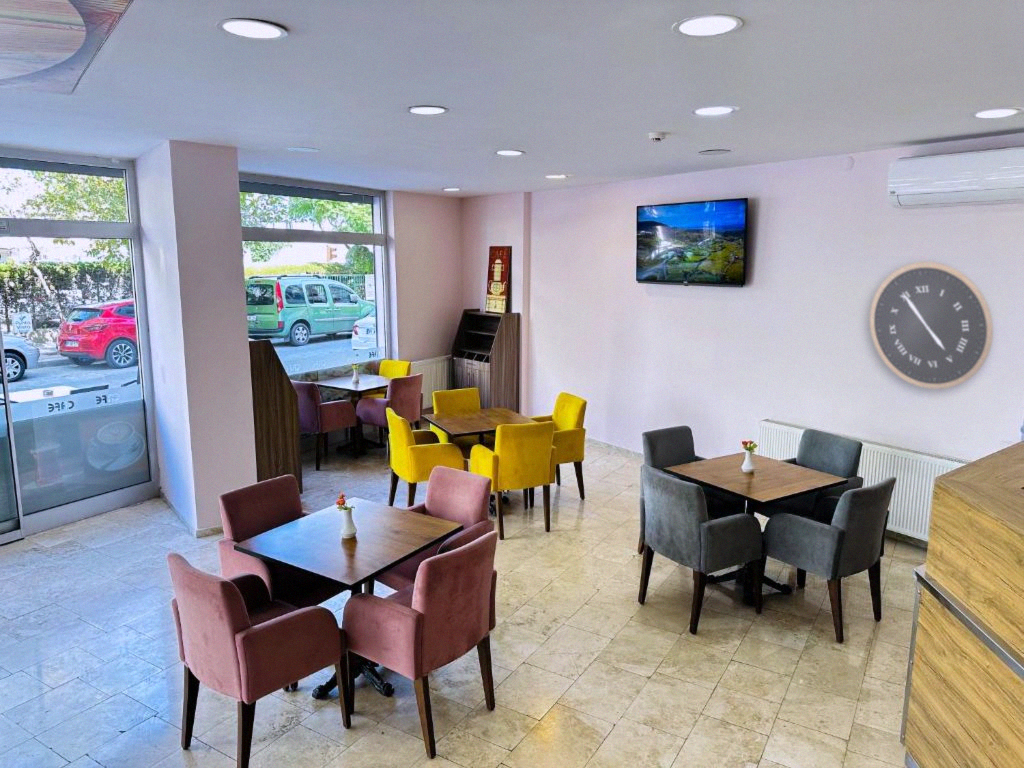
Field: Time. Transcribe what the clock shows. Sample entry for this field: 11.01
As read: 4.55
